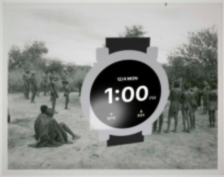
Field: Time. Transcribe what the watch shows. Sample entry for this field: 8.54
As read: 1.00
